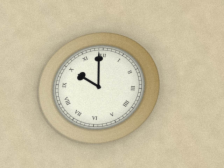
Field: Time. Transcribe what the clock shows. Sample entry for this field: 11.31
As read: 9.59
